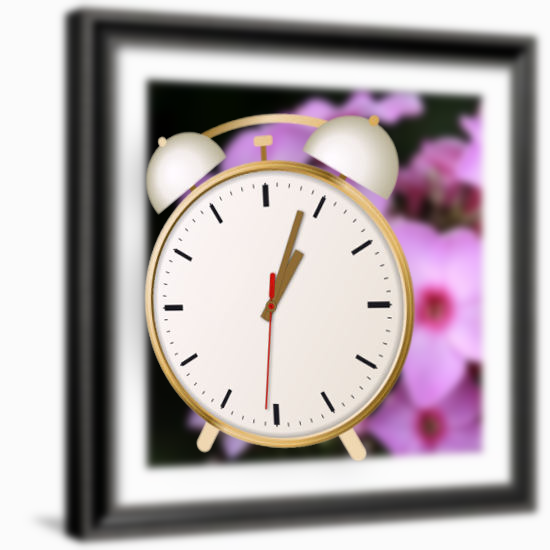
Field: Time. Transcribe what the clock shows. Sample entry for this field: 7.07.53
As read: 1.03.31
